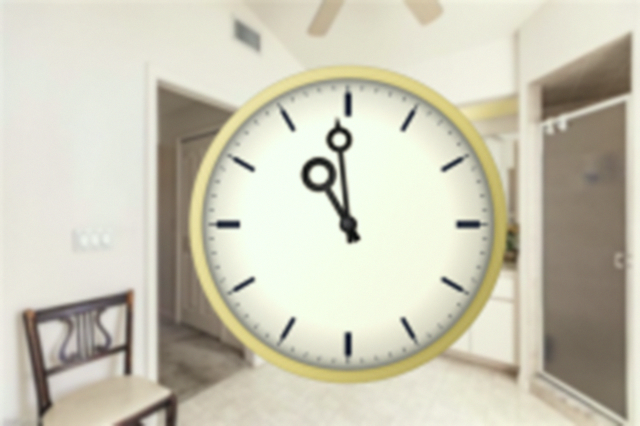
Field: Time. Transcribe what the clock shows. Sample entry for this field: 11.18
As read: 10.59
